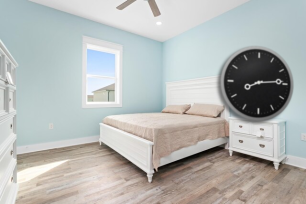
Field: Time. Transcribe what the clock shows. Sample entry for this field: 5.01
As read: 8.14
